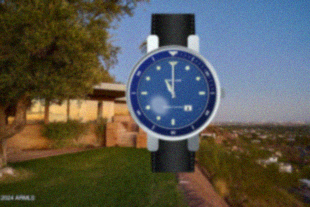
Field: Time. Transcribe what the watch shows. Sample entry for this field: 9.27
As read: 11.00
